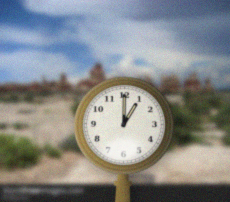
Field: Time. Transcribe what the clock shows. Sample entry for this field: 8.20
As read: 1.00
